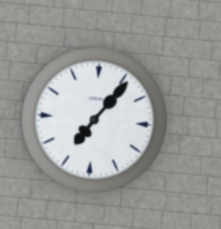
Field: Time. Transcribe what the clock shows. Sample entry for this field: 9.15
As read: 7.06
